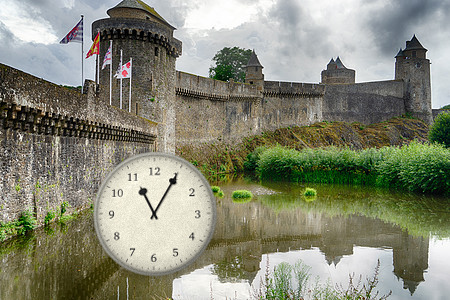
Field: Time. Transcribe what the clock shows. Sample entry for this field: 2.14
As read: 11.05
